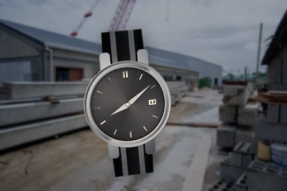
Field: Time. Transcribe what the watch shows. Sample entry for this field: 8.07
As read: 8.09
